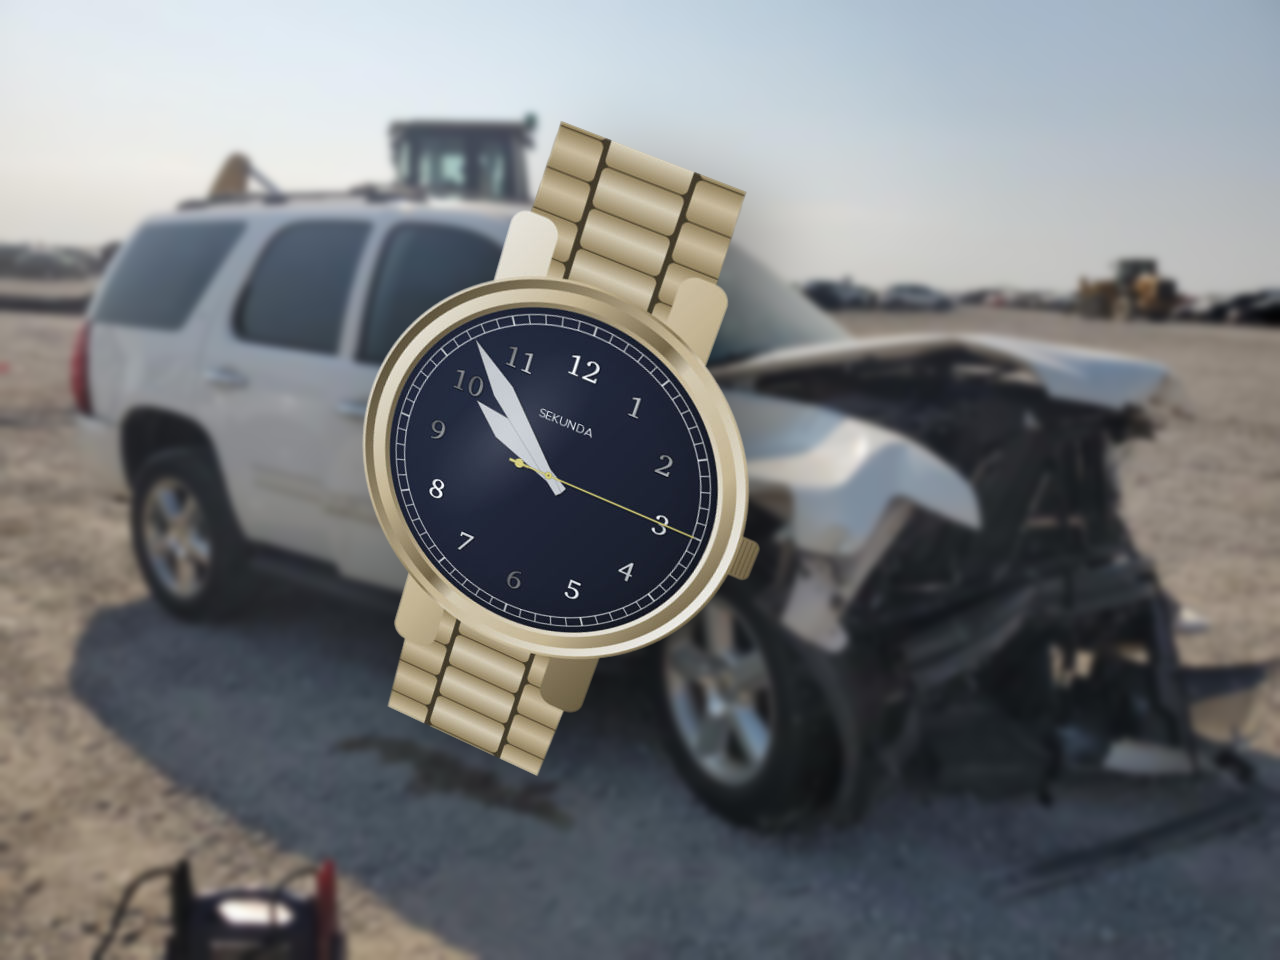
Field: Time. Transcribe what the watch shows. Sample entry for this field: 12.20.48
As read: 9.52.15
